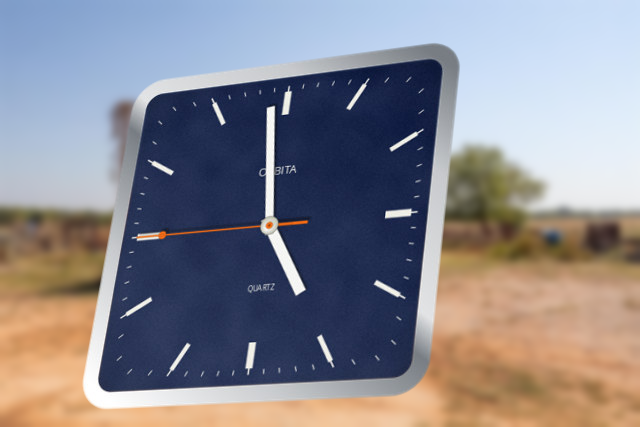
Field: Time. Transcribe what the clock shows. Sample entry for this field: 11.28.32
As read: 4.58.45
